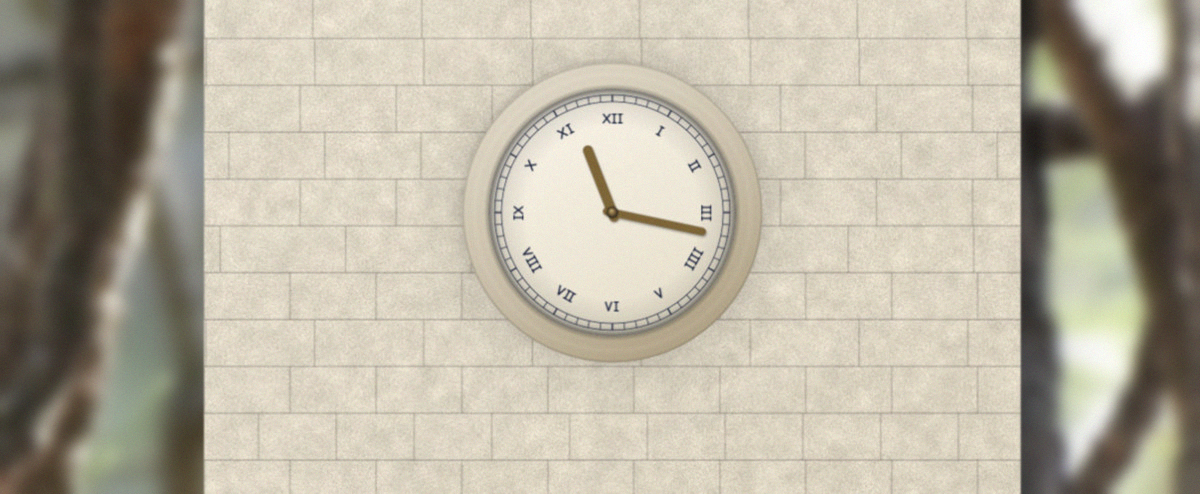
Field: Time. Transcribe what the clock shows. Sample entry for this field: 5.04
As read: 11.17
